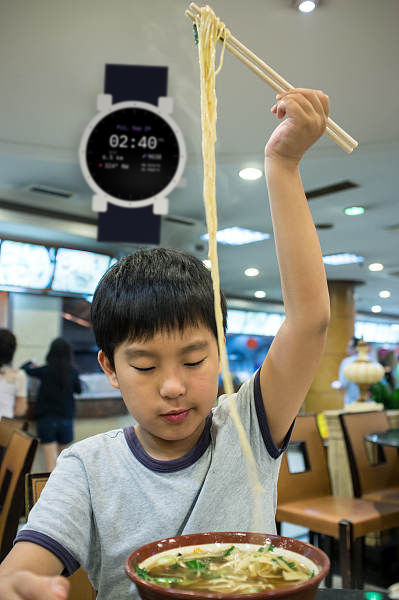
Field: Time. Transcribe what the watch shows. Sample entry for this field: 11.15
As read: 2.40
